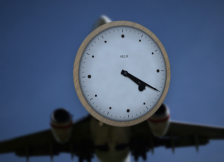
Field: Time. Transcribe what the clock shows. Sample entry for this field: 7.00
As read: 4.20
